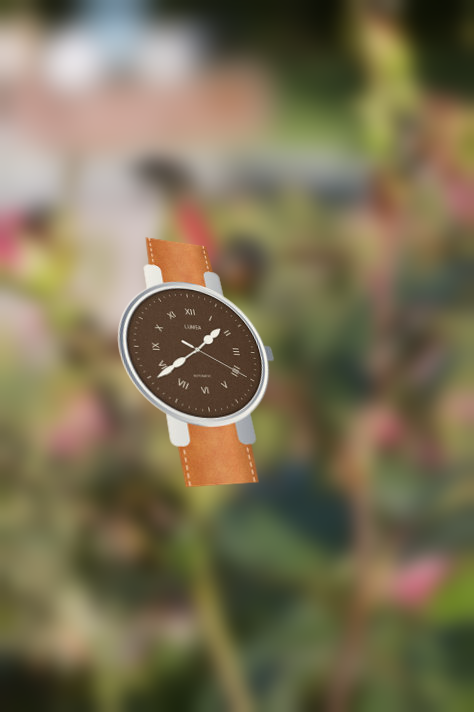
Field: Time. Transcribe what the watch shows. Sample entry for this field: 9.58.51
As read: 1.39.20
